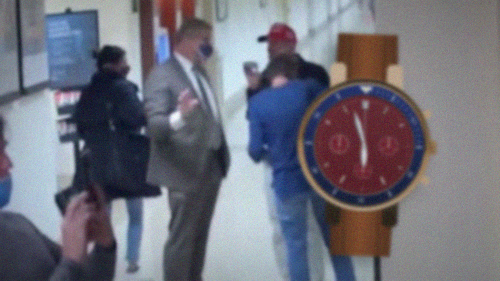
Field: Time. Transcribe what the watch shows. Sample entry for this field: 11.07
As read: 5.57
